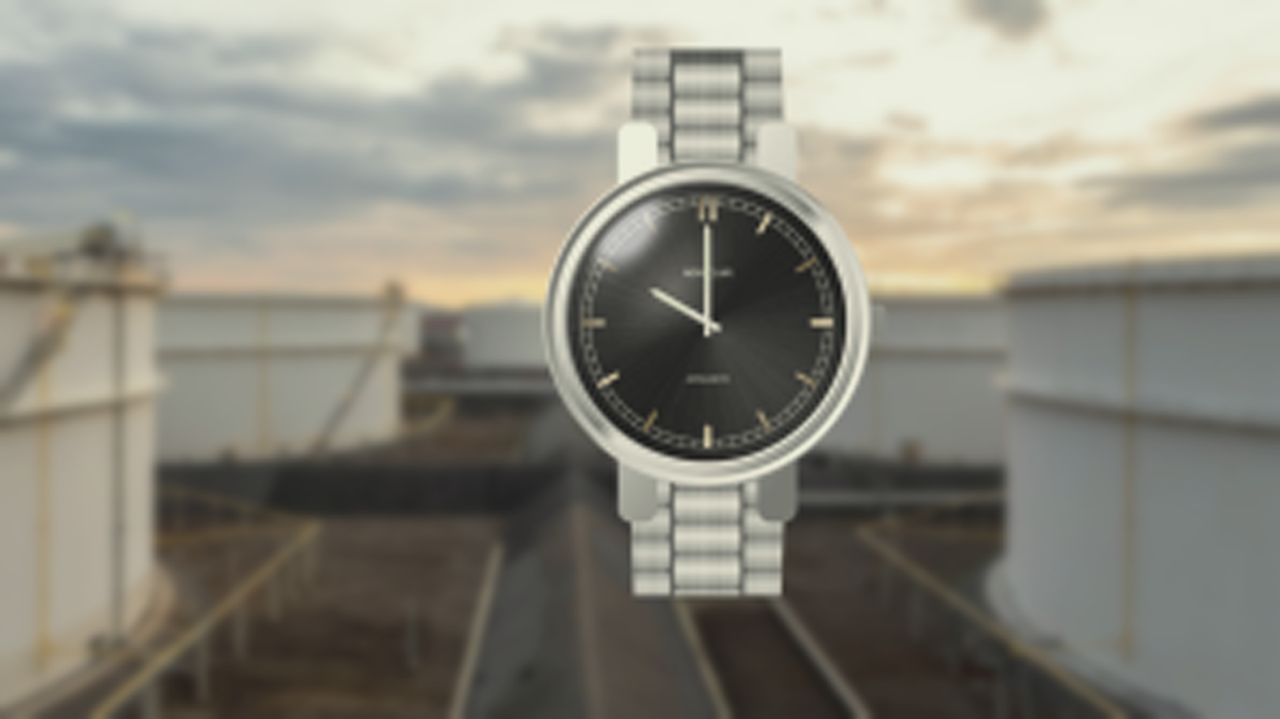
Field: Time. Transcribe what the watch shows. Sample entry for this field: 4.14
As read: 10.00
